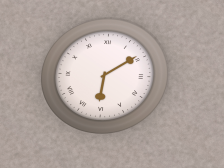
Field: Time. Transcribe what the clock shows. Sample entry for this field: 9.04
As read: 6.09
